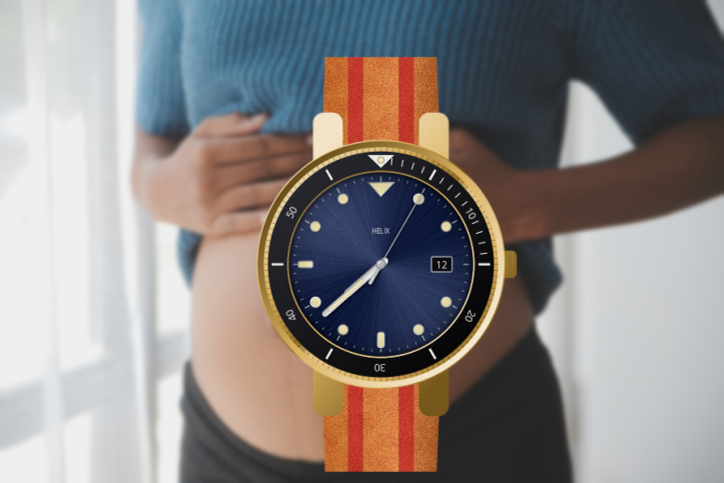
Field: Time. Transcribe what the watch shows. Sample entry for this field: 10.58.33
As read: 7.38.05
